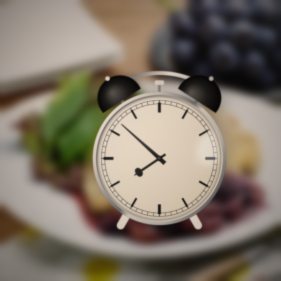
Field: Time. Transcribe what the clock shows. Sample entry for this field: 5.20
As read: 7.52
